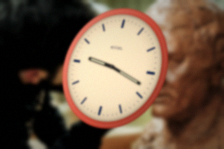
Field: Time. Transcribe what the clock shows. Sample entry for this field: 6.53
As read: 9.18
